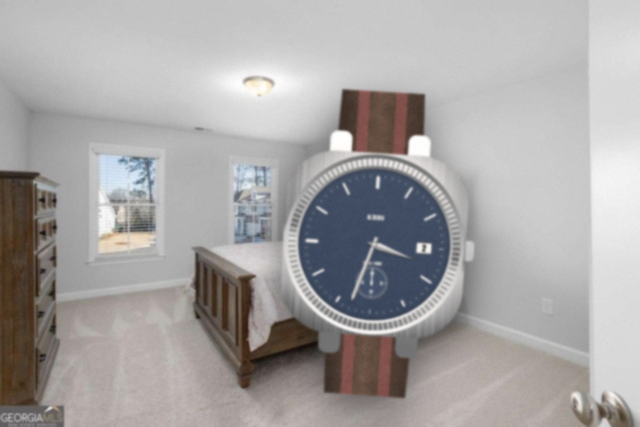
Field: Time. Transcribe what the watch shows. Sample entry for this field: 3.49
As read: 3.33
